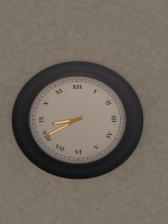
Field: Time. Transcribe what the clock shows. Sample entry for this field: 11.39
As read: 8.40
